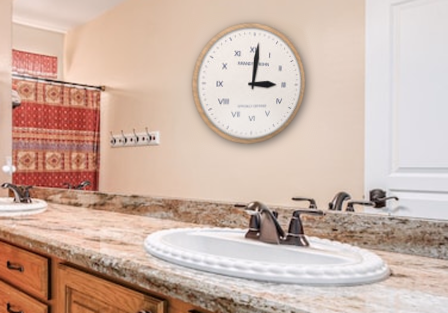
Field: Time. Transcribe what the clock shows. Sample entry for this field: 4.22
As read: 3.01
